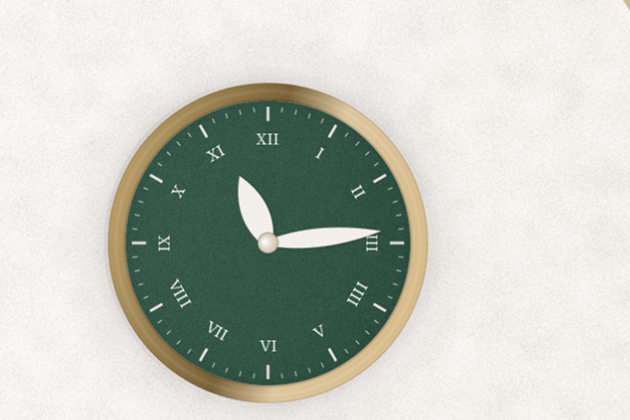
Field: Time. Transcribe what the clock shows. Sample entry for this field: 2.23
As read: 11.14
